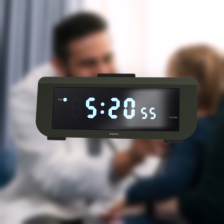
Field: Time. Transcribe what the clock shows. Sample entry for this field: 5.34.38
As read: 5.20.55
